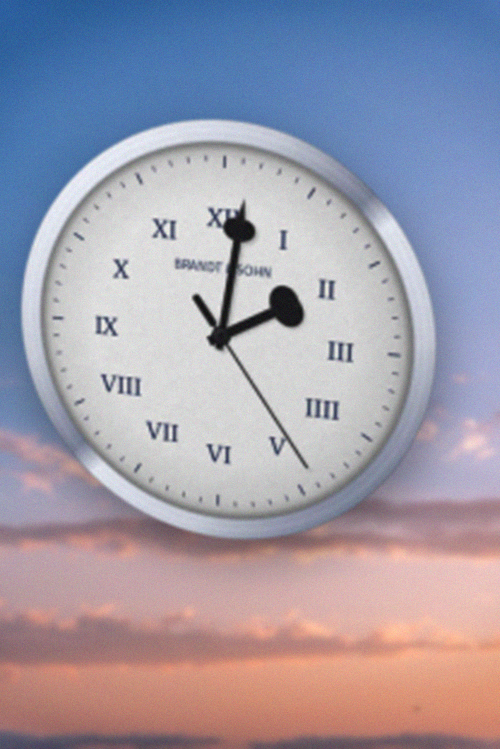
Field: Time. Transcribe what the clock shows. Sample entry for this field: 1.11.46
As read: 2.01.24
